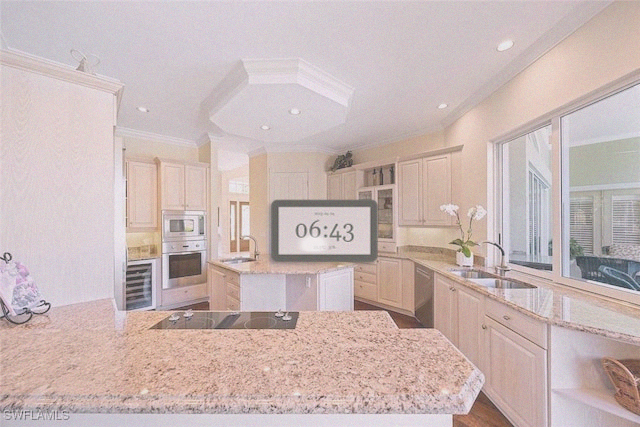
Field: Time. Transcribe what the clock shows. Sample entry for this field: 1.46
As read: 6.43
